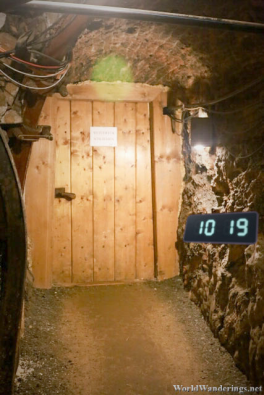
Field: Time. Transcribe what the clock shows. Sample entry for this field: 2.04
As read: 10.19
